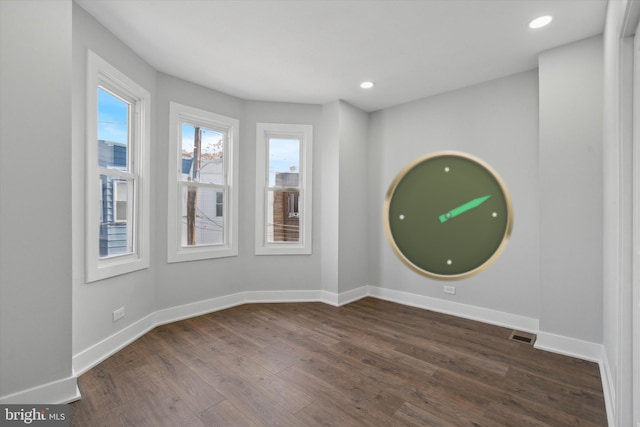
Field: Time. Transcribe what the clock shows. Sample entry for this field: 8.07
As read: 2.11
